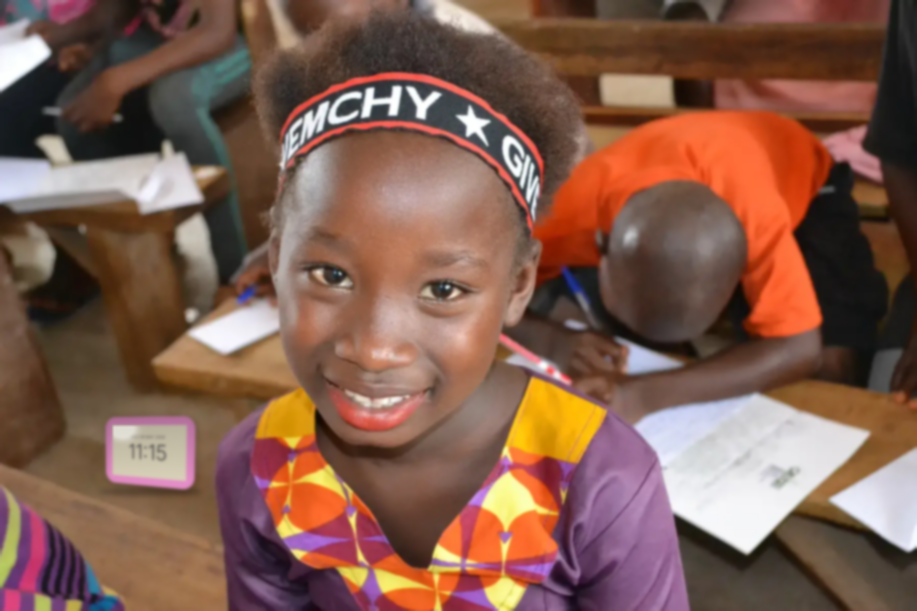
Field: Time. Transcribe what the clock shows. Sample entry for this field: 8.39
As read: 11.15
